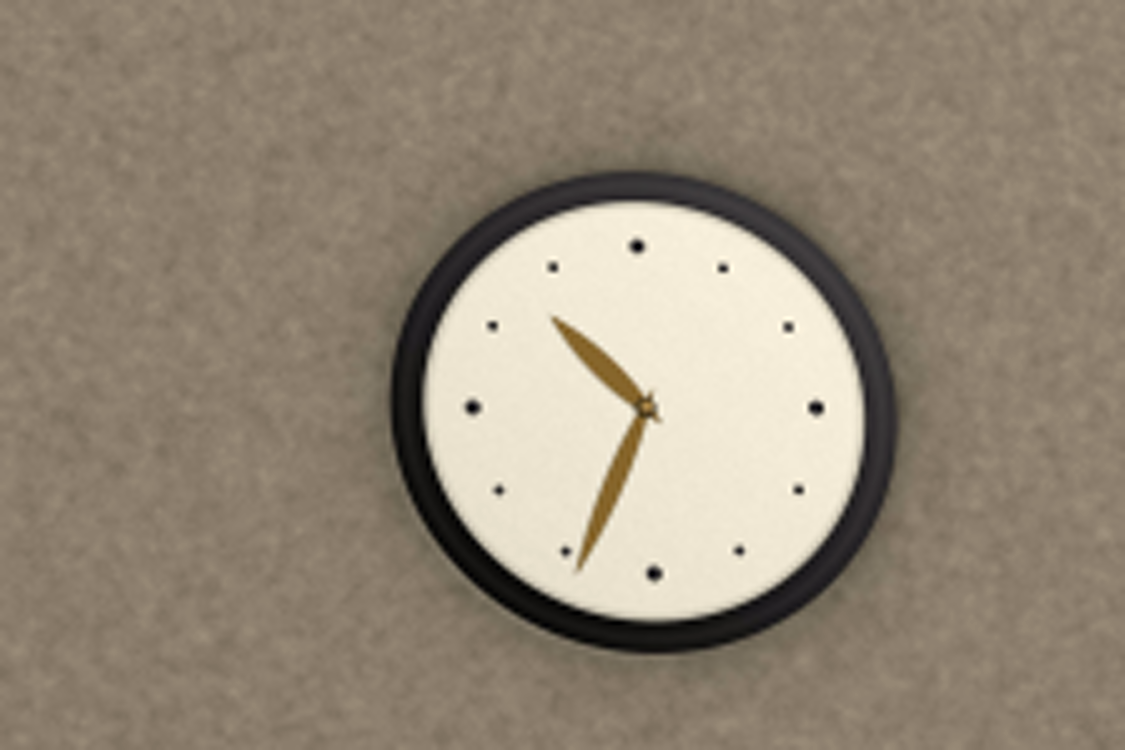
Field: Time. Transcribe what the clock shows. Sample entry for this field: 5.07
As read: 10.34
